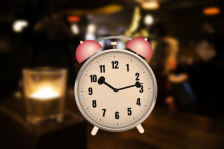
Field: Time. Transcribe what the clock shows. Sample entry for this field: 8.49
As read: 10.13
